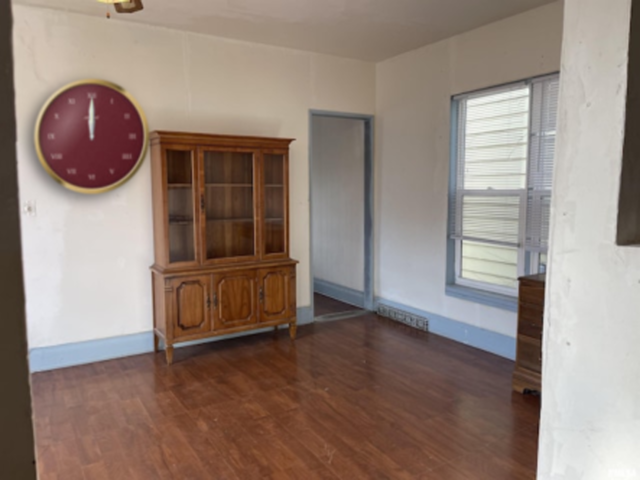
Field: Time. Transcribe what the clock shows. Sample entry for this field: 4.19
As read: 12.00
